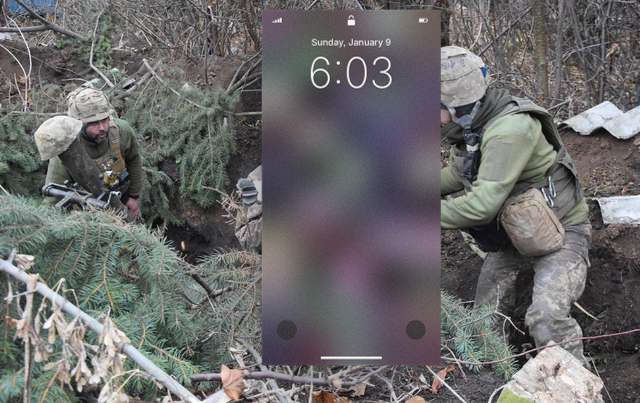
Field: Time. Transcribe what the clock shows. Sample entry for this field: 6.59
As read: 6.03
